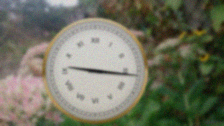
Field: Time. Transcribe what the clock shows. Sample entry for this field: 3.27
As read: 9.16
